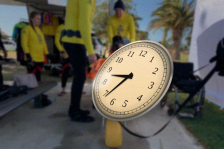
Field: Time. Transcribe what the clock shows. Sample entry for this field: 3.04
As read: 8.34
